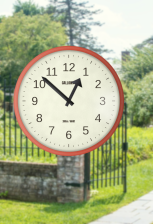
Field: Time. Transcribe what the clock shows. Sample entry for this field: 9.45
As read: 12.52
